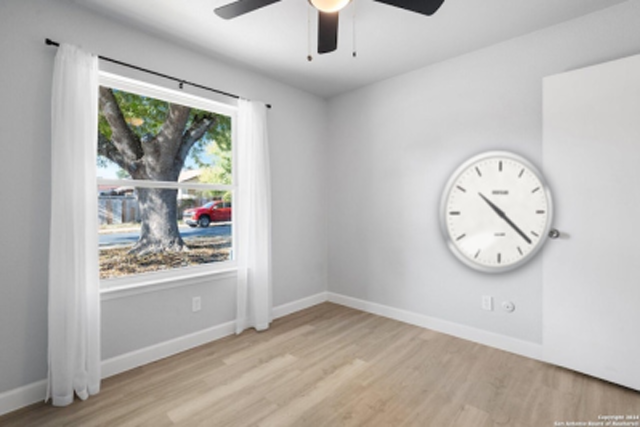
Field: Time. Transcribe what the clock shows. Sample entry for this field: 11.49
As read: 10.22
